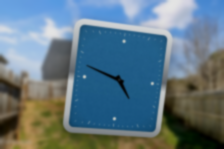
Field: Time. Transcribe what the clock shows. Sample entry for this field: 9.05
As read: 4.48
